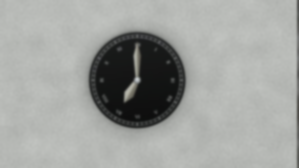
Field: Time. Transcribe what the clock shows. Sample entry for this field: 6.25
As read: 7.00
